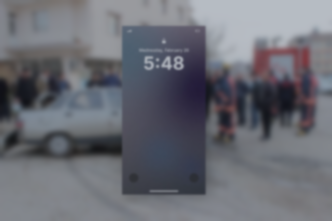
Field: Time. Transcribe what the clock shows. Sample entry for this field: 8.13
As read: 5.48
